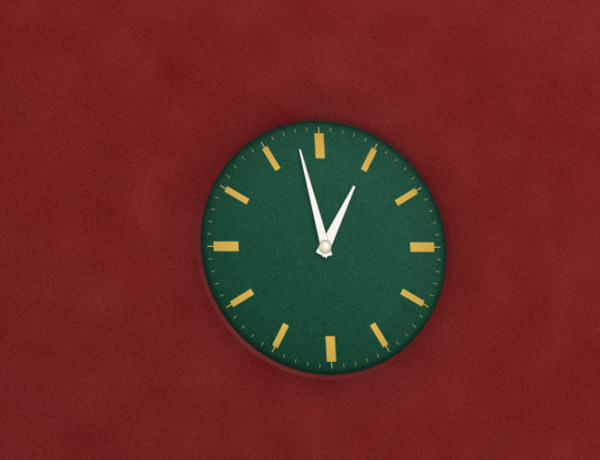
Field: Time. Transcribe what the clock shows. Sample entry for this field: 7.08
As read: 12.58
